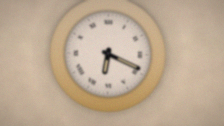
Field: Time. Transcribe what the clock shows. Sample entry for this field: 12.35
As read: 6.19
